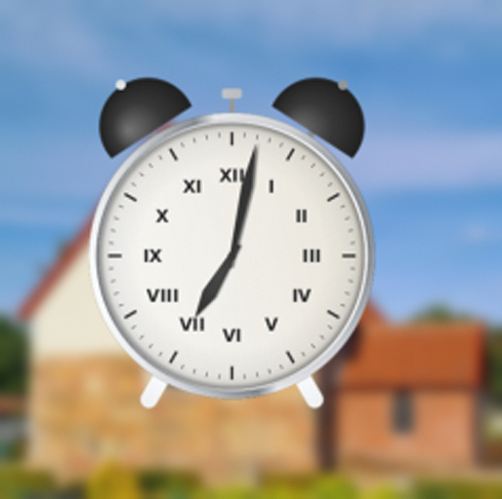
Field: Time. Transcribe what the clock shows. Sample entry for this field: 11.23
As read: 7.02
